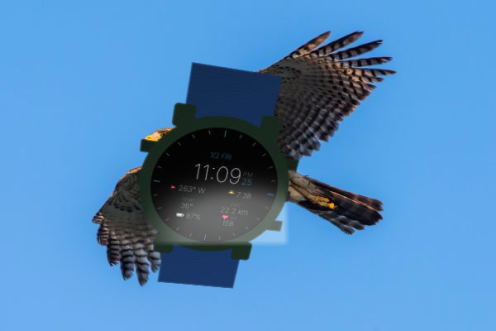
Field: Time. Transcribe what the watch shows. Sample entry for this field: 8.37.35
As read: 11.09.25
